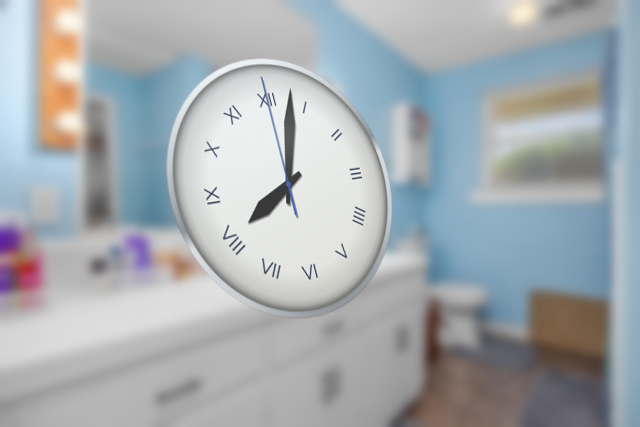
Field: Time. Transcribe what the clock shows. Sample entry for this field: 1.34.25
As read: 8.03.00
